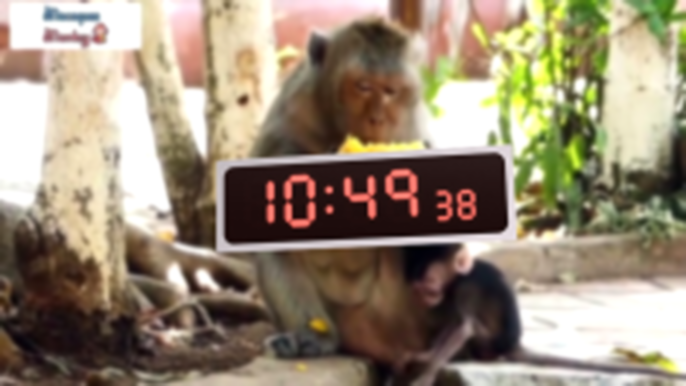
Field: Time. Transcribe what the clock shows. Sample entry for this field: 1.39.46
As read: 10.49.38
